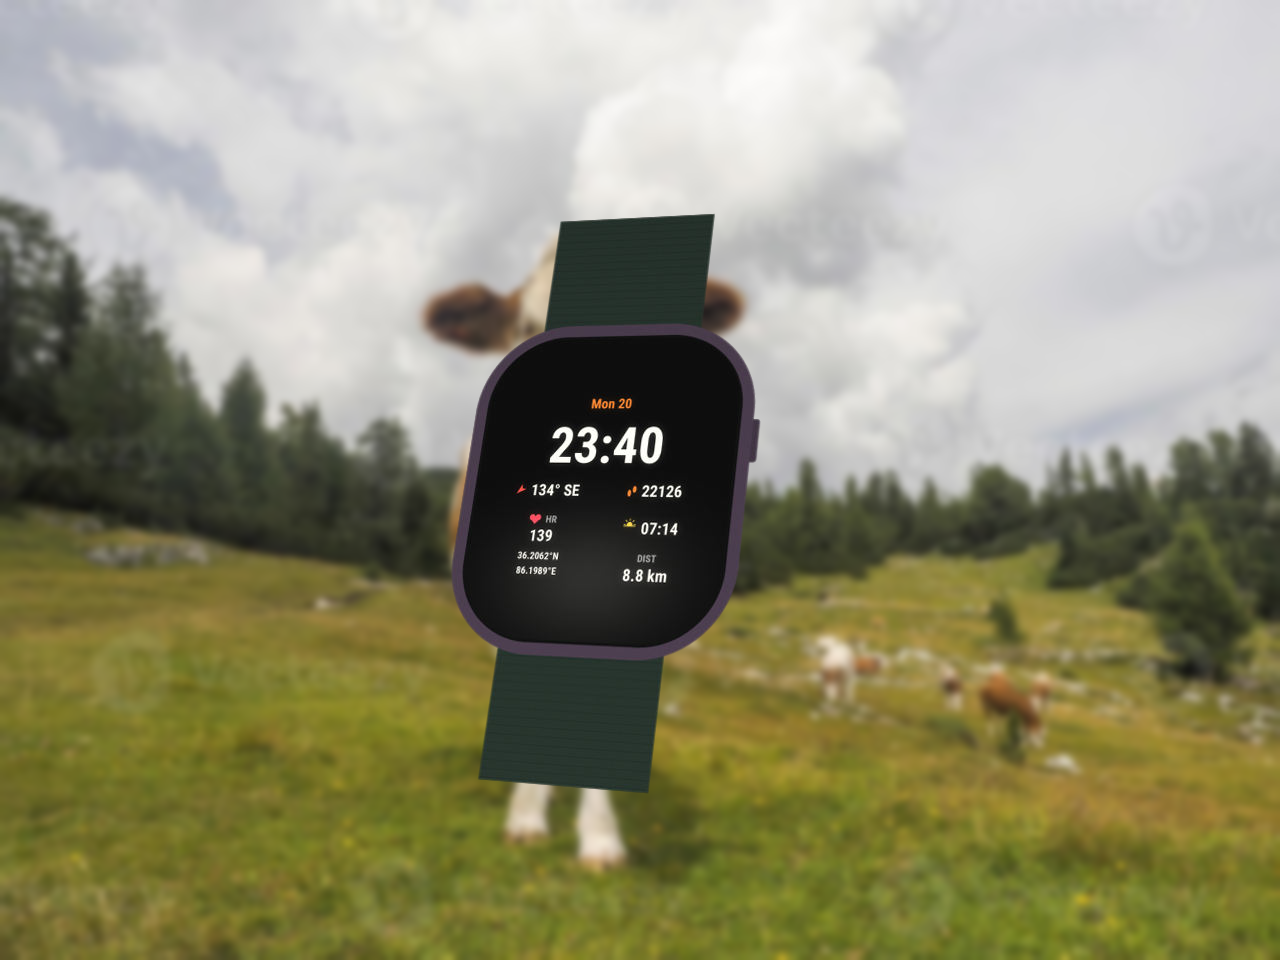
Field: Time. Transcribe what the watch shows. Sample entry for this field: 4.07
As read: 23.40
